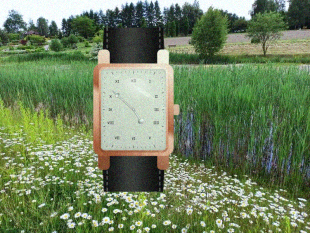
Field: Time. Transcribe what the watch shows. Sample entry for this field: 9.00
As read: 4.52
